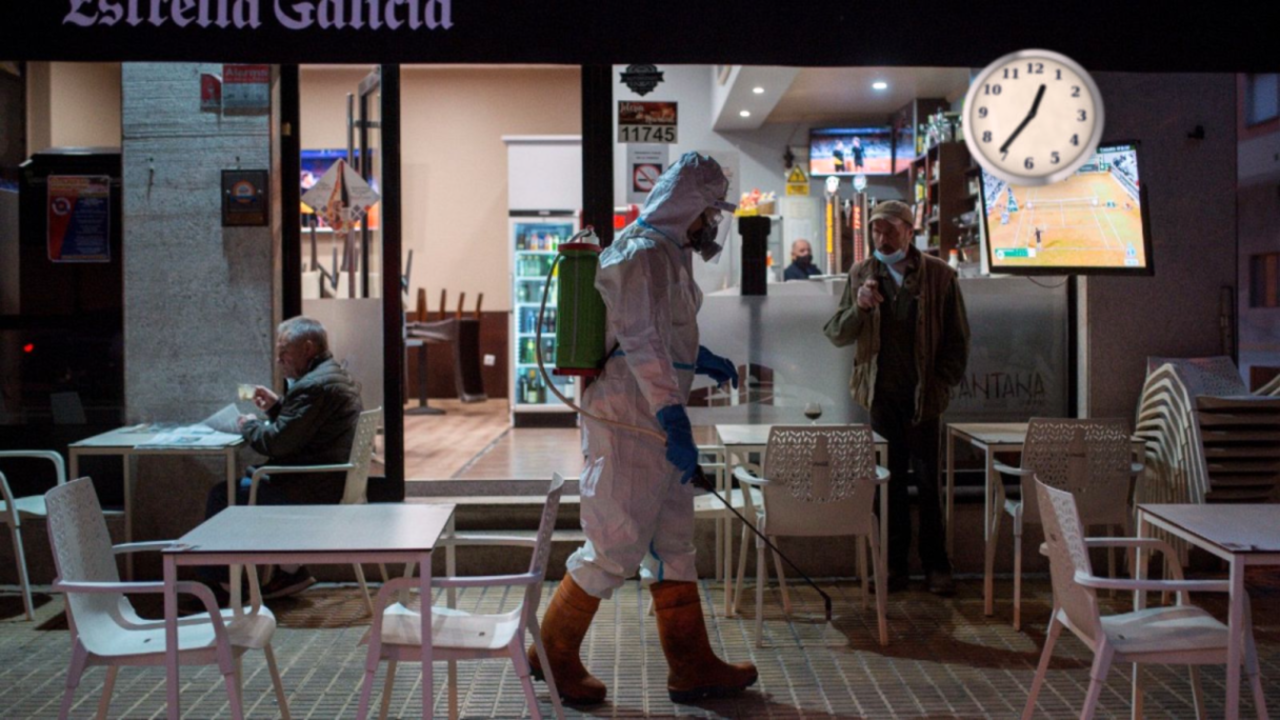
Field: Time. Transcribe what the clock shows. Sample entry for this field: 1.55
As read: 12.36
